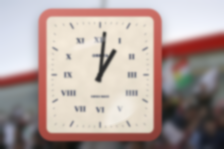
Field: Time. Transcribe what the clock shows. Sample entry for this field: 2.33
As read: 1.01
